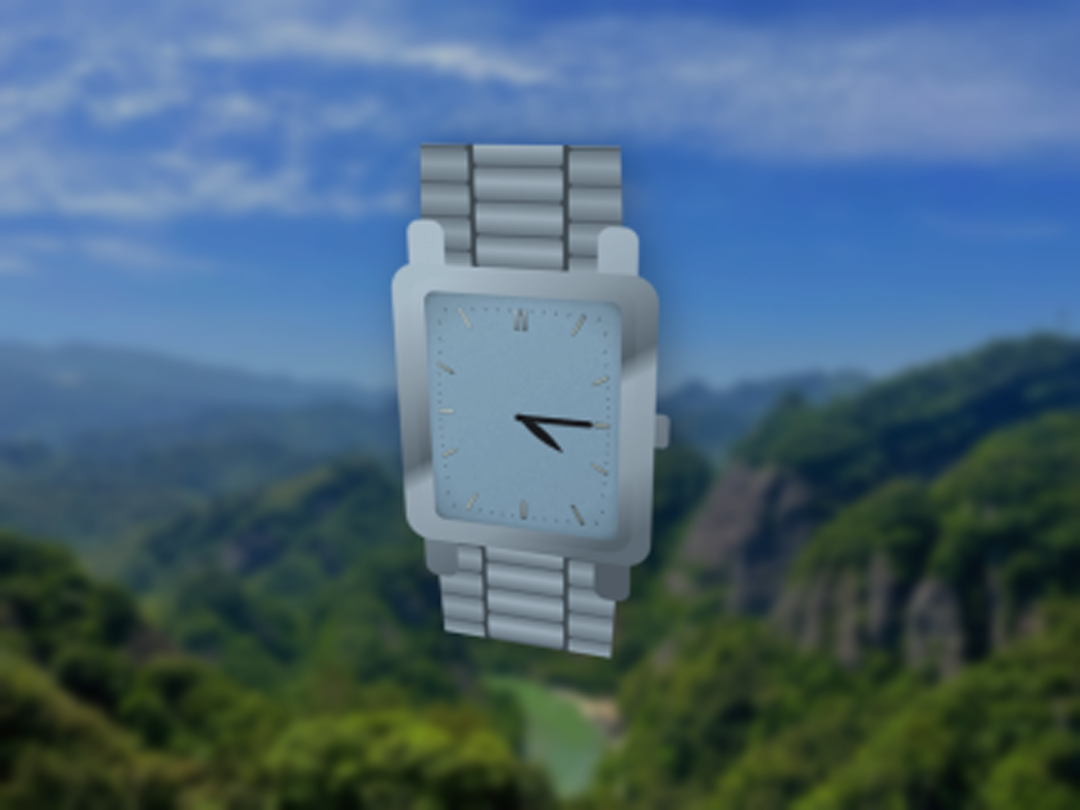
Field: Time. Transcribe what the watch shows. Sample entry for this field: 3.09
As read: 4.15
